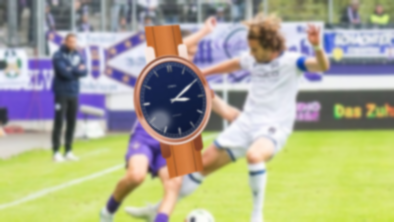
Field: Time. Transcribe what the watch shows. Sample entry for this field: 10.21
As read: 3.10
